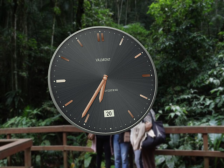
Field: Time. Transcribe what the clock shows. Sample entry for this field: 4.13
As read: 6.36
